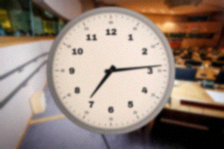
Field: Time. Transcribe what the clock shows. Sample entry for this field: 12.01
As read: 7.14
